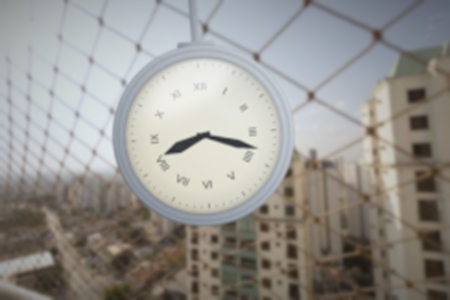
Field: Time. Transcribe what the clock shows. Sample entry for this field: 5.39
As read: 8.18
